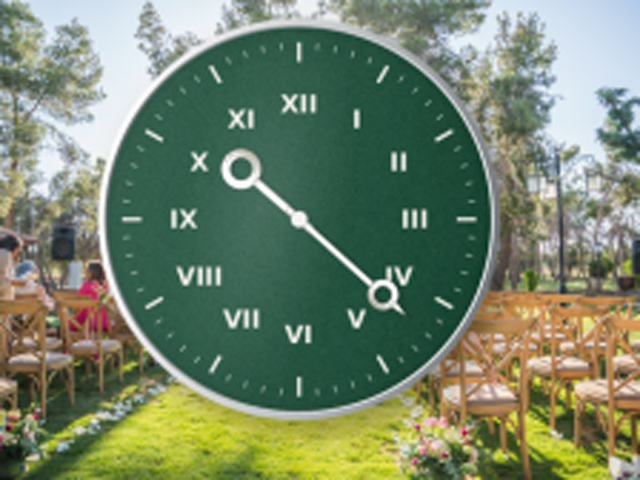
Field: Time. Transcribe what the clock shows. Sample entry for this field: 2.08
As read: 10.22
